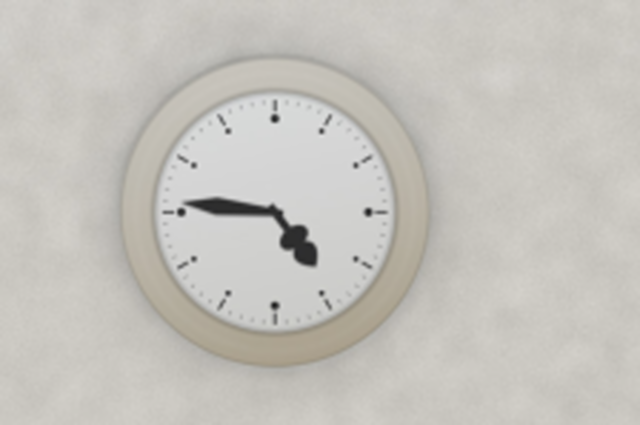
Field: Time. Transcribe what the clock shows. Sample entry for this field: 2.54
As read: 4.46
